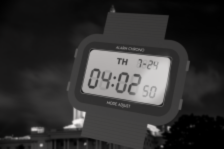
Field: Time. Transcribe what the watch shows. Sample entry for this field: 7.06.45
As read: 4.02.50
